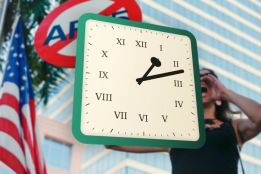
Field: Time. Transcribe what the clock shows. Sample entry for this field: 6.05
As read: 1.12
